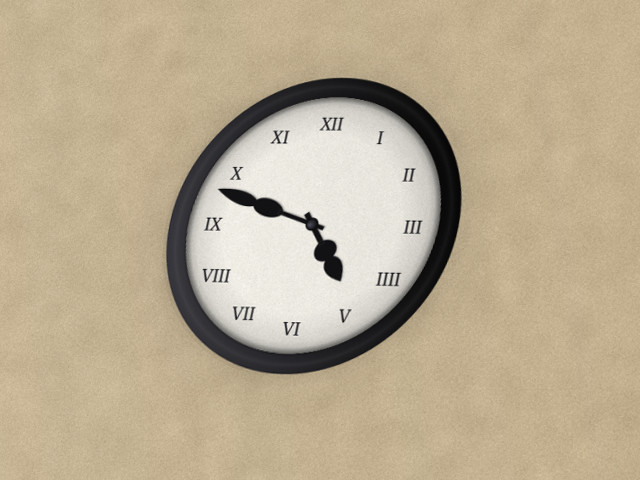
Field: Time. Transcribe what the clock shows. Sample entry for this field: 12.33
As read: 4.48
